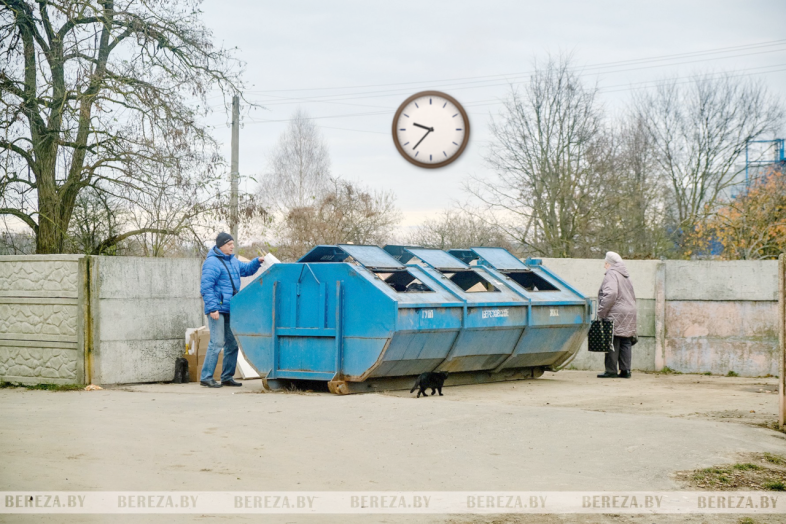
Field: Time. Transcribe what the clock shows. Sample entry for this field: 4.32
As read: 9.37
